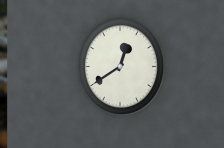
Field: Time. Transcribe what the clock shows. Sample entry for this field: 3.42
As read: 12.40
